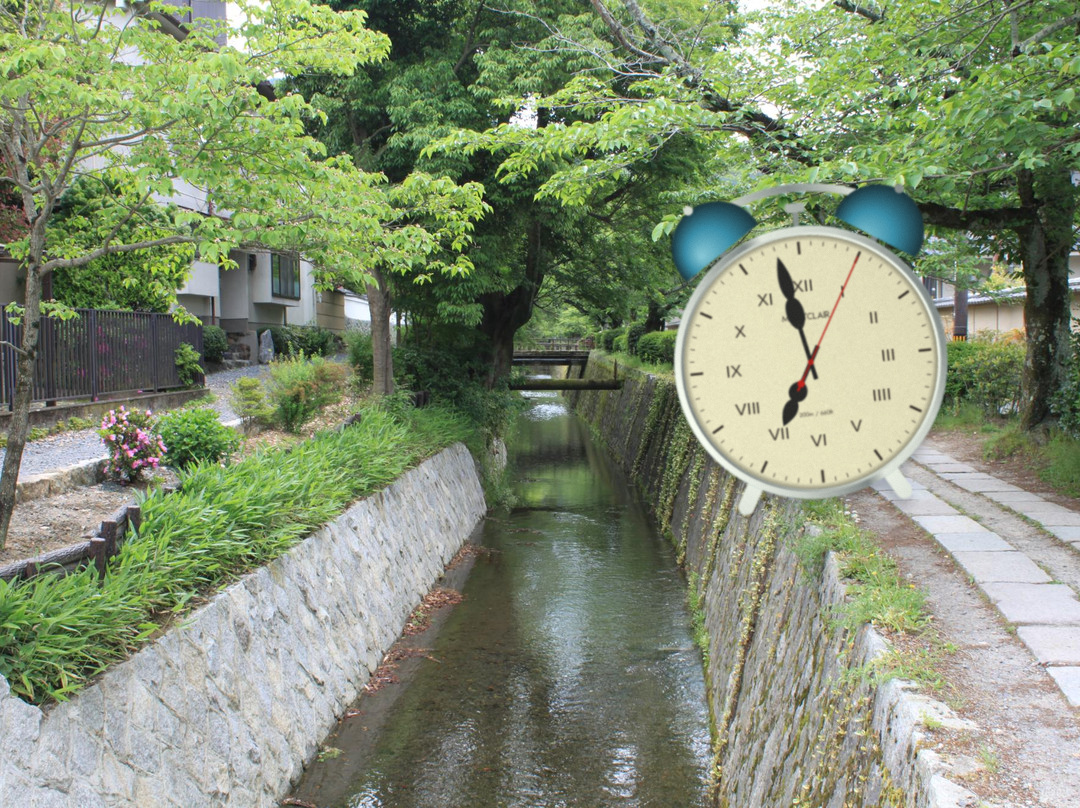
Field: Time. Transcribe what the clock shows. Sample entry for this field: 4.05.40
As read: 6.58.05
